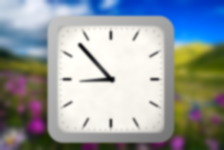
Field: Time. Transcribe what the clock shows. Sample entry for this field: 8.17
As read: 8.53
